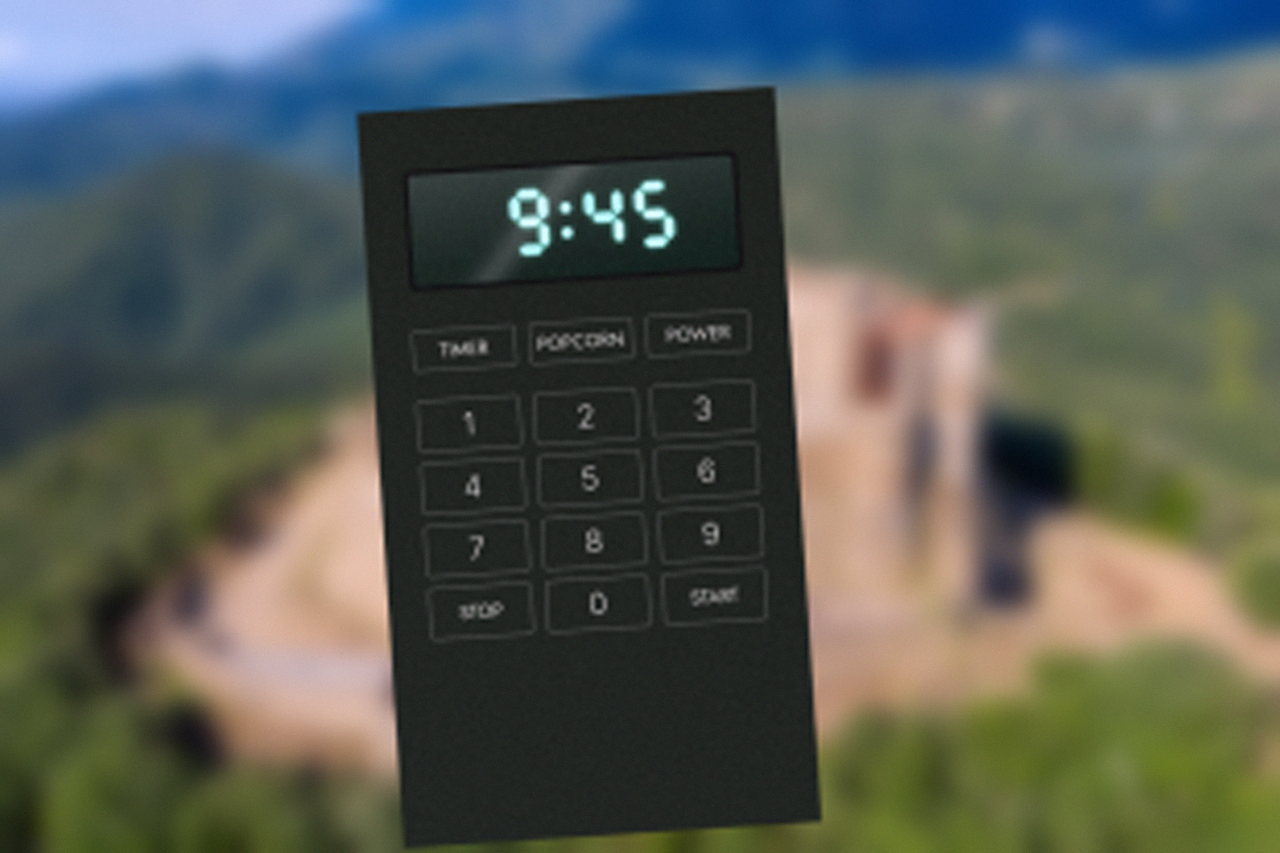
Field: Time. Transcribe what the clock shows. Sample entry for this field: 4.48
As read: 9.45
